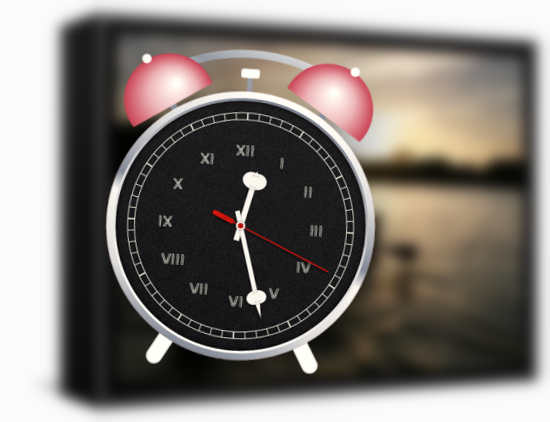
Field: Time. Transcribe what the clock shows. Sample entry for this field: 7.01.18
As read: 12.27.19
